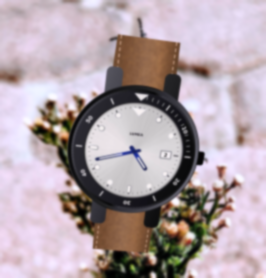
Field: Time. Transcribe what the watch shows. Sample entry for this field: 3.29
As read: 4.42
